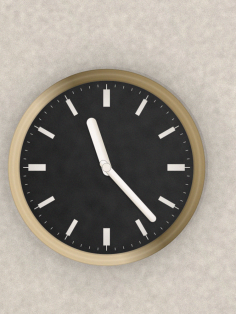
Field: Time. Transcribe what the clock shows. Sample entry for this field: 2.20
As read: 11.23
